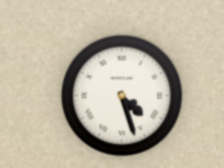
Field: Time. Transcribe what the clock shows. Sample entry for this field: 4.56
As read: 4.27
